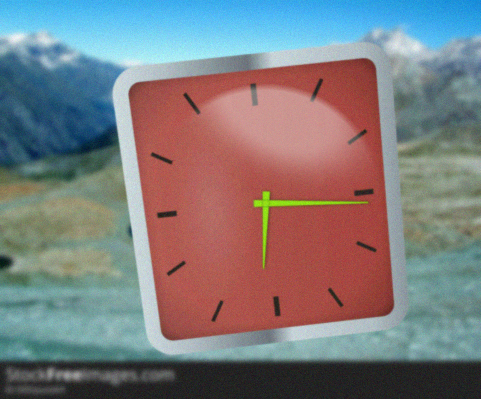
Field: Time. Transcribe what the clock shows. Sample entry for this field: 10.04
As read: 6.16
